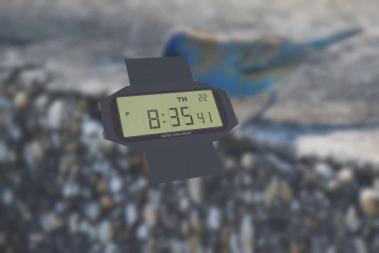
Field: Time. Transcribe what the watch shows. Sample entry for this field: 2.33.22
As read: 8.35.41
